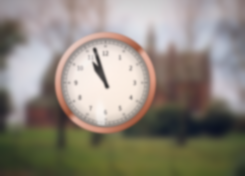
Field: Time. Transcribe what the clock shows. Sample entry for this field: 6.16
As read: 10.57
